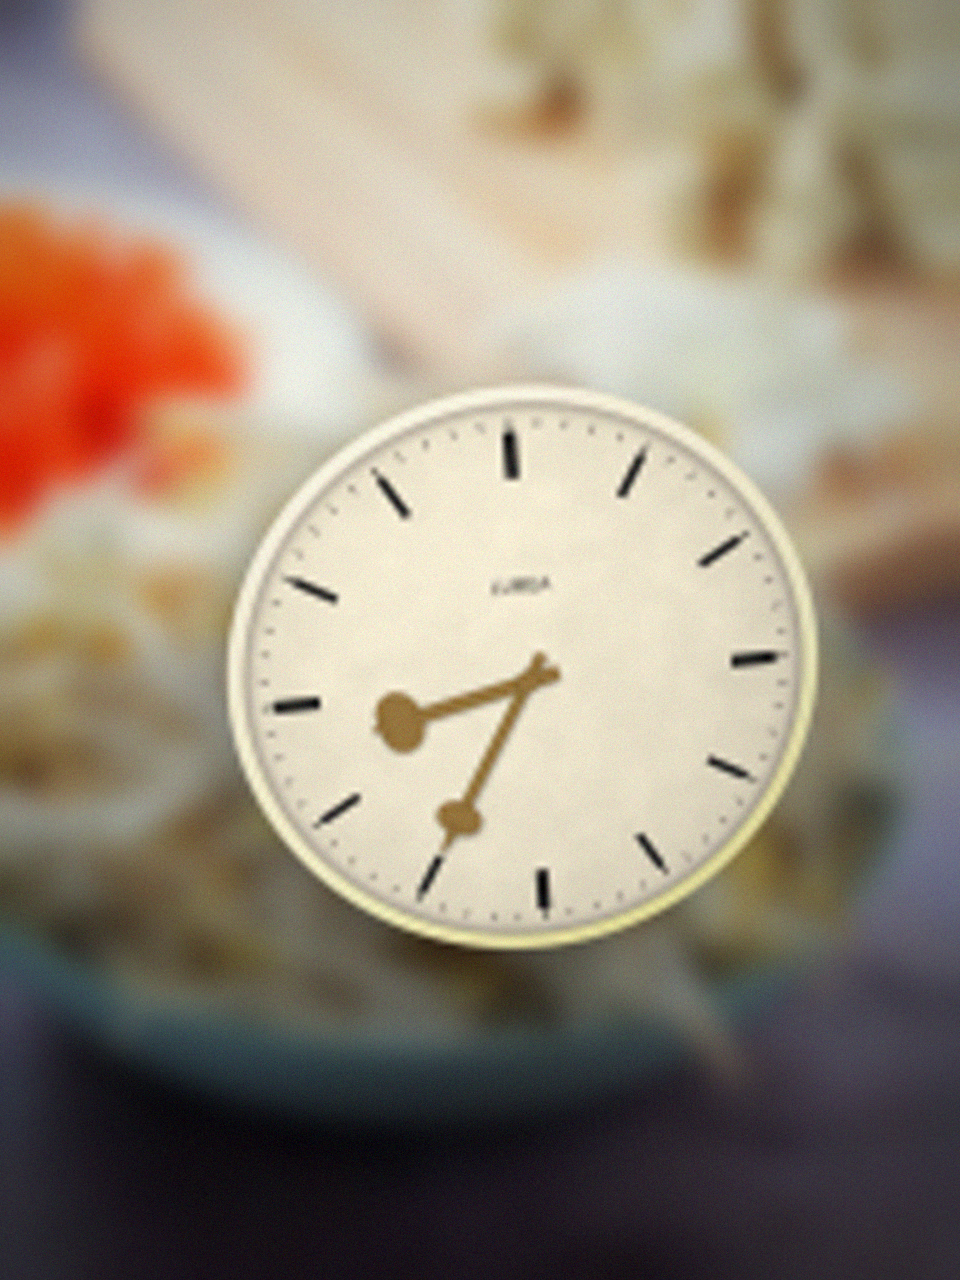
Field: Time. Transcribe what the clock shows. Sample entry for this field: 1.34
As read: 8.35
